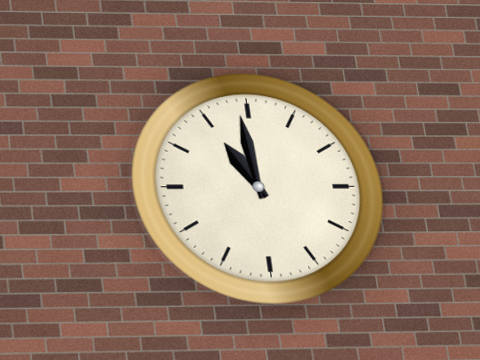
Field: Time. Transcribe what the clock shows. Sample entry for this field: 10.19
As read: 10.59
